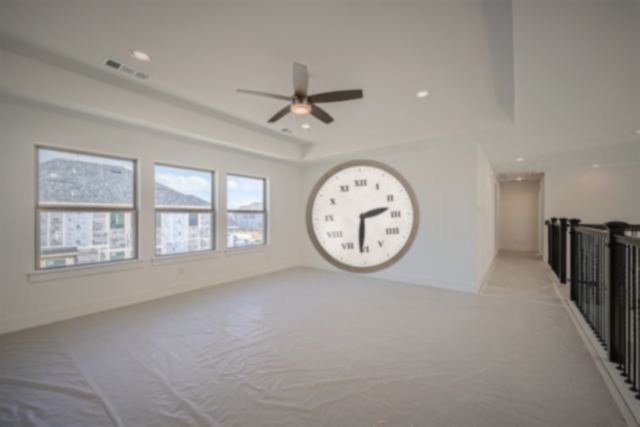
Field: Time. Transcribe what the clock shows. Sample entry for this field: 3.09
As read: 2.31
